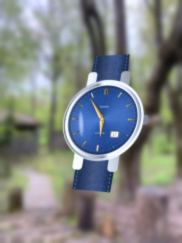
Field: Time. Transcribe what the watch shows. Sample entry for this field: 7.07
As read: 5.54
